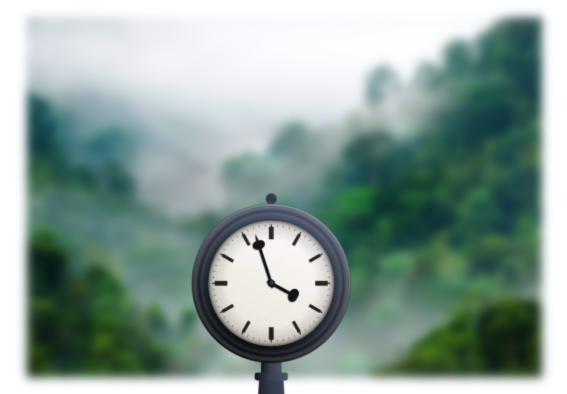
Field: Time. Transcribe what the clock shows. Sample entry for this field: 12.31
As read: 3.57
